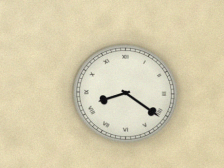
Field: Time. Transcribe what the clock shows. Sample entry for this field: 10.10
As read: 8.21
